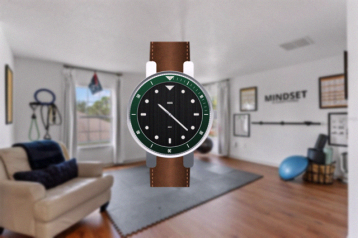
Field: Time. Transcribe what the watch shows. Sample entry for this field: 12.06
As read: 10.22
